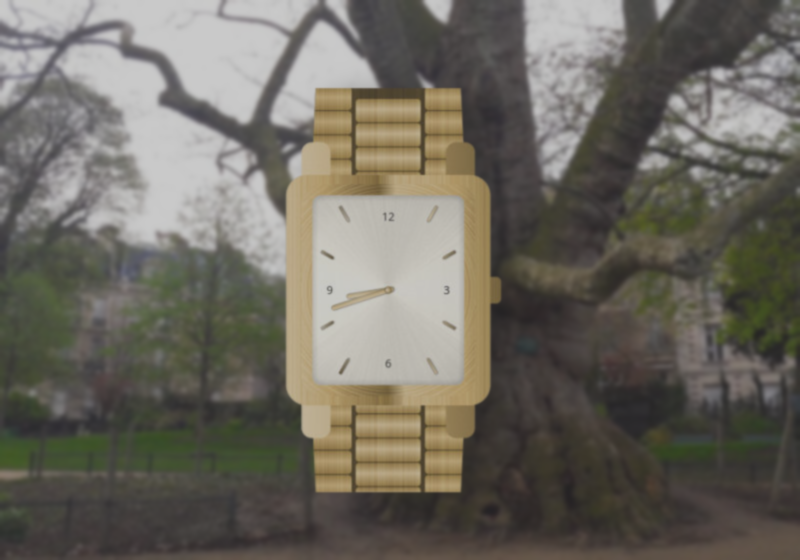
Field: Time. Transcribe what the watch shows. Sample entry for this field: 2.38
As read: 8.42
